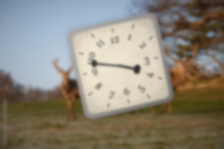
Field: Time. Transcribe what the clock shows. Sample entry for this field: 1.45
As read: 3.48
